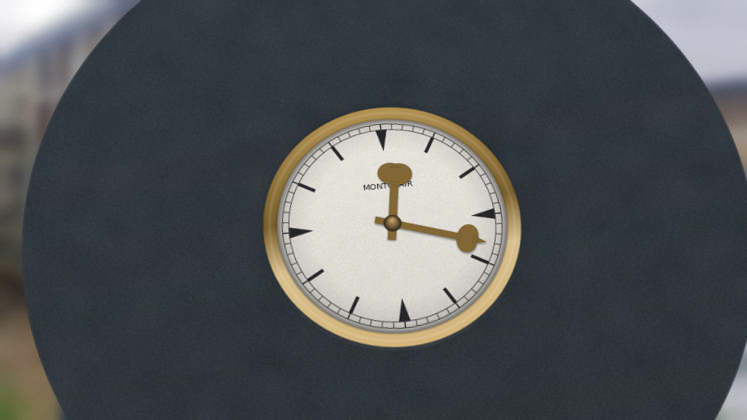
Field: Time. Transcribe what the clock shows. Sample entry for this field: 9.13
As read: 12.18
